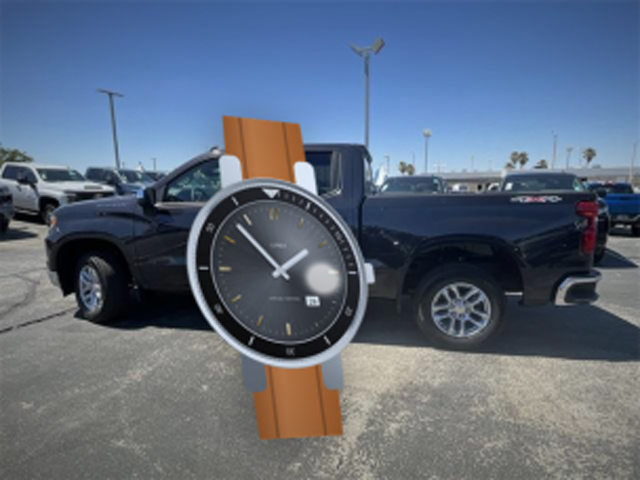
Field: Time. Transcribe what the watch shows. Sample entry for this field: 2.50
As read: 1.53
